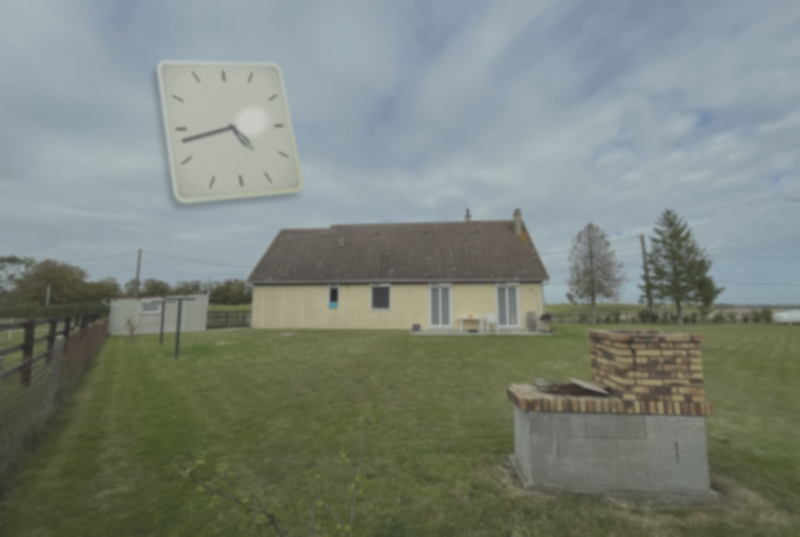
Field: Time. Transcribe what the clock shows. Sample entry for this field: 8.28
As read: 4.43
